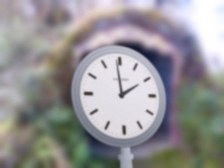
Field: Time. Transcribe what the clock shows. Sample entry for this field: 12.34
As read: 1.59
